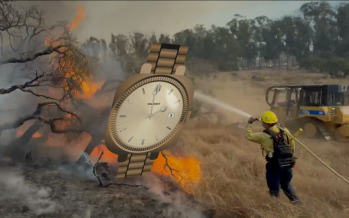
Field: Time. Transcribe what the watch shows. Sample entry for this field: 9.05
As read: 1.59
